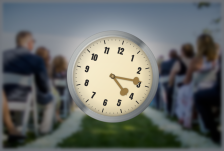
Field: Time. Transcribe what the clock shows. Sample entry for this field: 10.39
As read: 4.14
